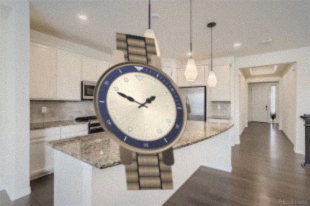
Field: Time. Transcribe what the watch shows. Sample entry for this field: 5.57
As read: 1.49
